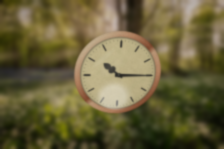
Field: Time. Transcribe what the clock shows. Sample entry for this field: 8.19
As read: 10.15
